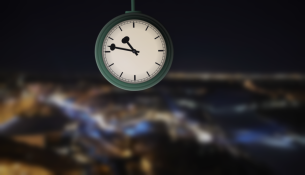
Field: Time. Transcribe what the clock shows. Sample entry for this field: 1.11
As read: 10.47
